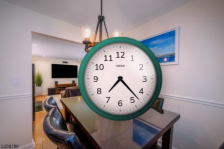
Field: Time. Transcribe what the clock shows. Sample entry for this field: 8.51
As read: 7.23
